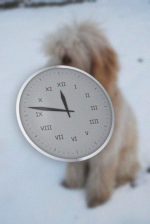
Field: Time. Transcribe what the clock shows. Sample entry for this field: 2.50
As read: 11.47
